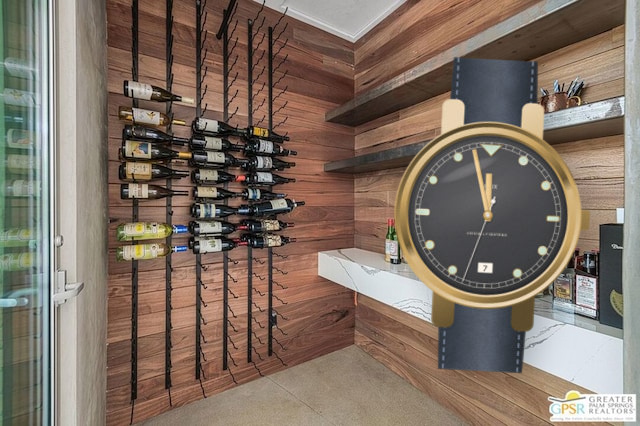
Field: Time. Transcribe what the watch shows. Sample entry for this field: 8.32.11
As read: 11.57.33
